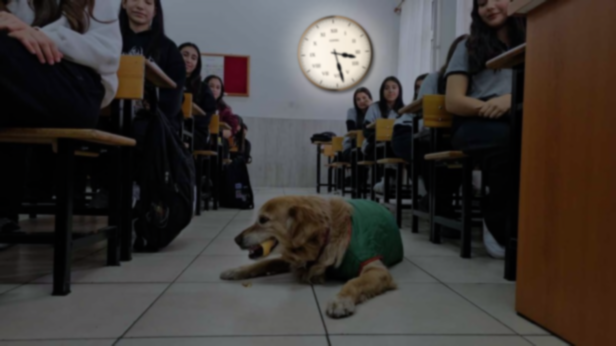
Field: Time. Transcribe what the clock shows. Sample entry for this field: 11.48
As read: 3.28
